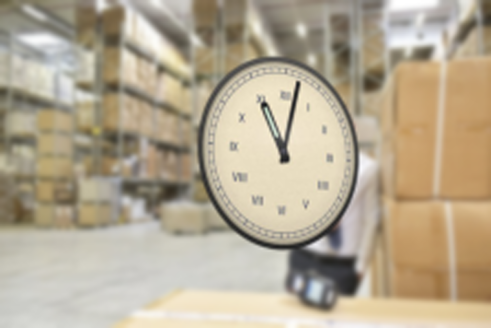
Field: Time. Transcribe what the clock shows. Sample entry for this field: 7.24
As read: 11.02
